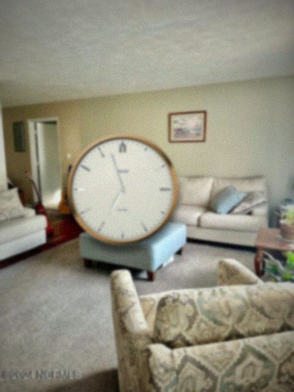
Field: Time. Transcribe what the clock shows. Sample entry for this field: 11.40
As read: 6.57
